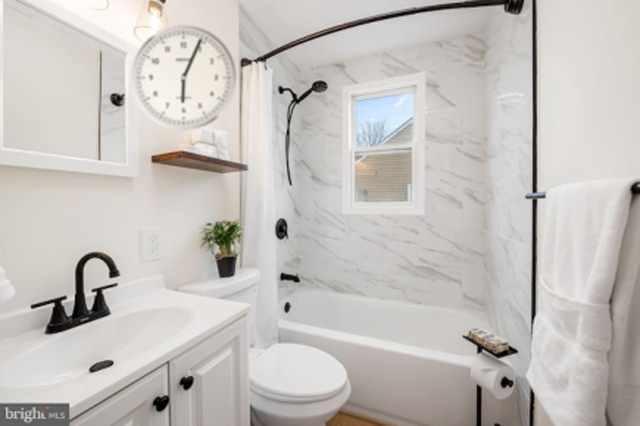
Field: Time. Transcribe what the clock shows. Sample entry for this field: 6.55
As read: 6.04
